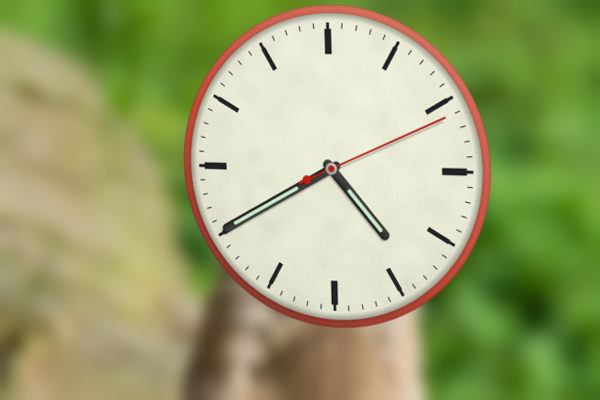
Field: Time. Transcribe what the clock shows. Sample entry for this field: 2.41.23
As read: 4.40.11
